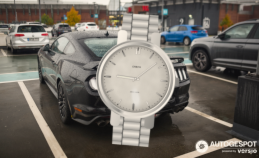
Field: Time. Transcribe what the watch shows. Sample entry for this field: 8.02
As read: 9.08
